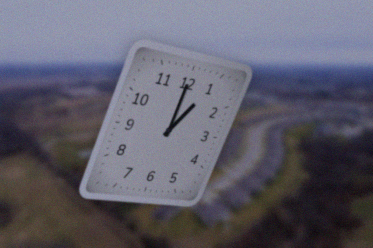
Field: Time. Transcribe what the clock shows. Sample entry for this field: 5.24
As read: 1.00
